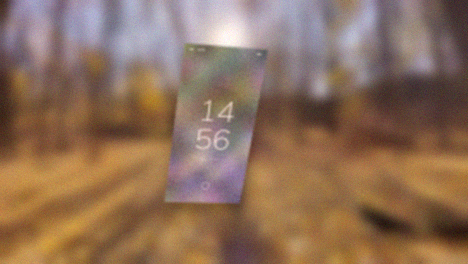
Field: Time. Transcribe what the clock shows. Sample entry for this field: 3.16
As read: 14.56
